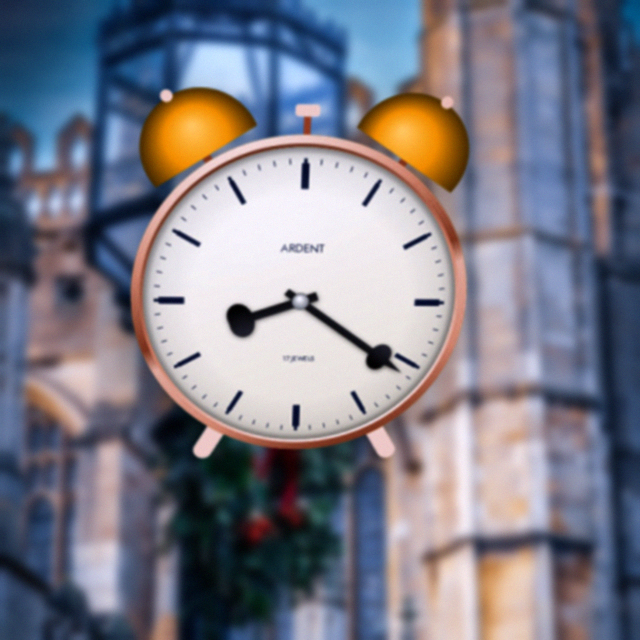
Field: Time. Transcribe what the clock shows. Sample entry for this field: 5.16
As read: 8.21
